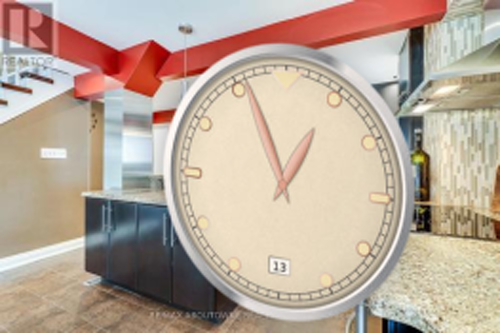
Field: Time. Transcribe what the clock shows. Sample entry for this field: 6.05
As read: 12.56
